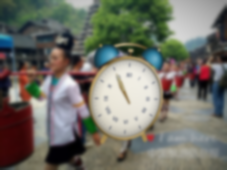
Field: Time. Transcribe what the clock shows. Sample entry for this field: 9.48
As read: 10.55
